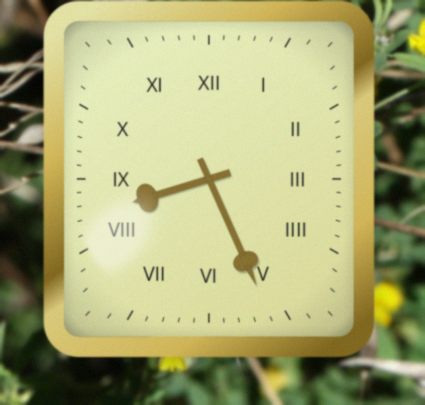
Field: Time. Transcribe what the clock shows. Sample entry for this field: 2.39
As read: 8.26
